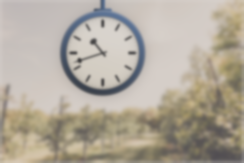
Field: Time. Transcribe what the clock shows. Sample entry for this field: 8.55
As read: 10.42
